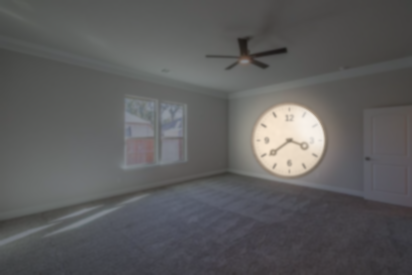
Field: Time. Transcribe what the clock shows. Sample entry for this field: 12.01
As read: 3.39
